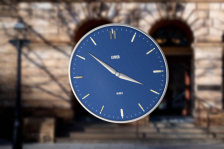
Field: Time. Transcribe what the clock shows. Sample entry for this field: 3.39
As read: 3.52
